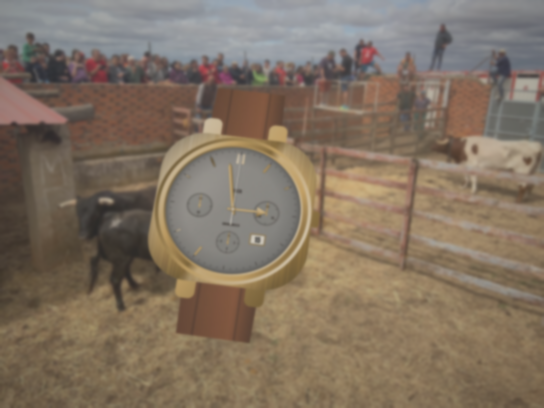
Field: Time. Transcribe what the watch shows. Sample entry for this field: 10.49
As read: 2.58
